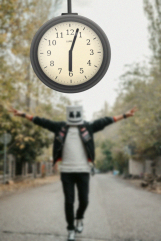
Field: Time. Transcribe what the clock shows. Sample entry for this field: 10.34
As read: 6.03
